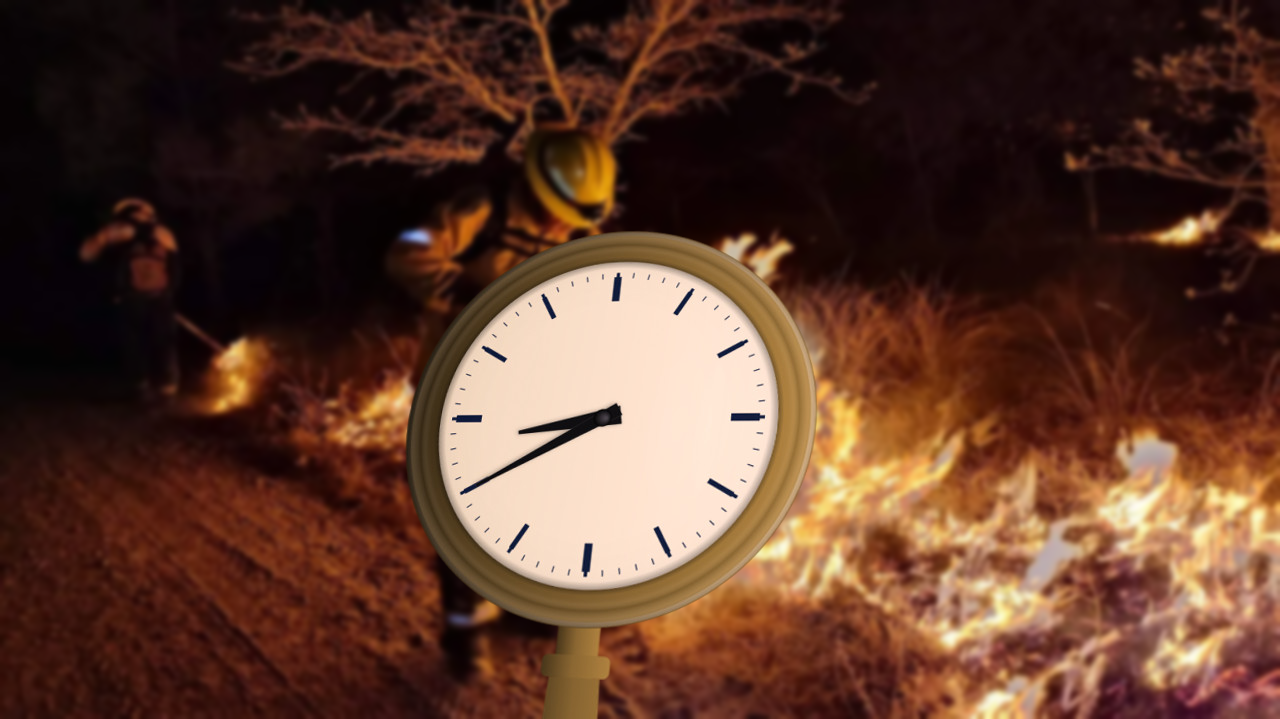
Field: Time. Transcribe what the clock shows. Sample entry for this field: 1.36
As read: 8.40
